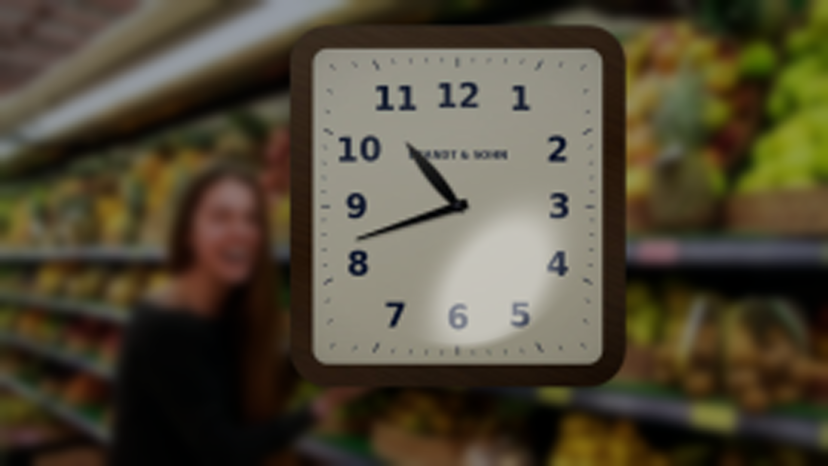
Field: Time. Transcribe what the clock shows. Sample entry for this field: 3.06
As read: 10.42
